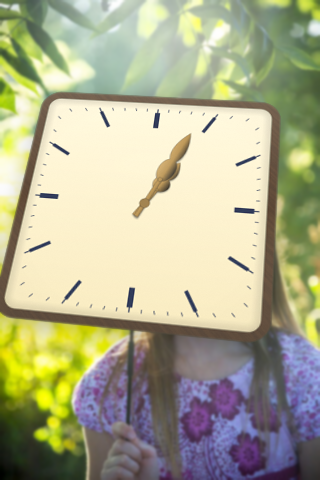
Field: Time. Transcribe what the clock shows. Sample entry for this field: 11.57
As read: 1.04
